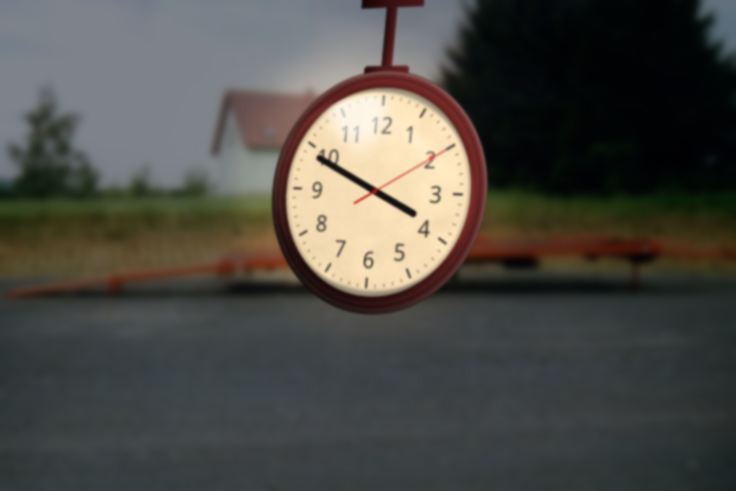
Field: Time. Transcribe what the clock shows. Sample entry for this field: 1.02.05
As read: 3.49.10
